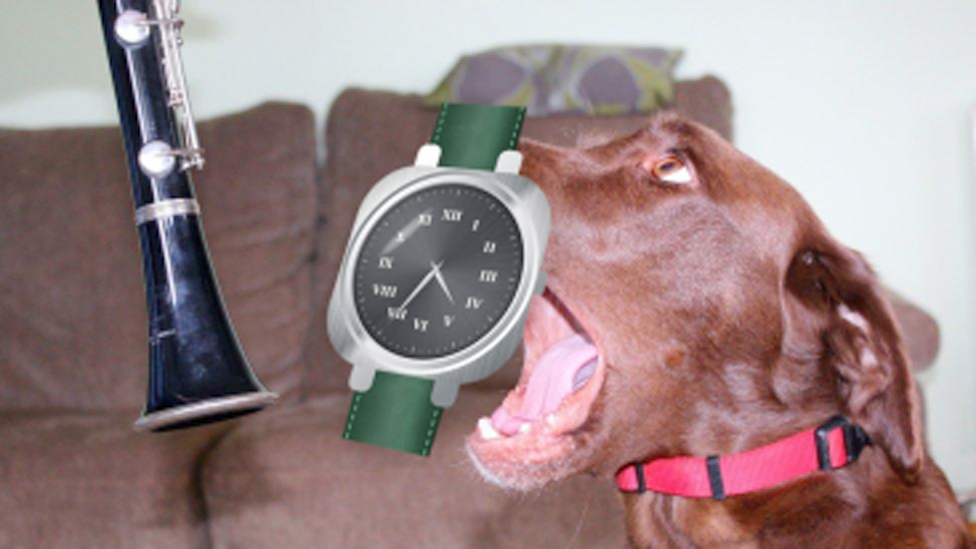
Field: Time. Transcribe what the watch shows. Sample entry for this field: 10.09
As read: 4.35
